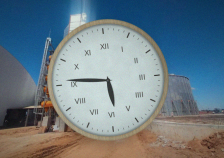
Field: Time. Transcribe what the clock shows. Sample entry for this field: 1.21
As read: 5.46
